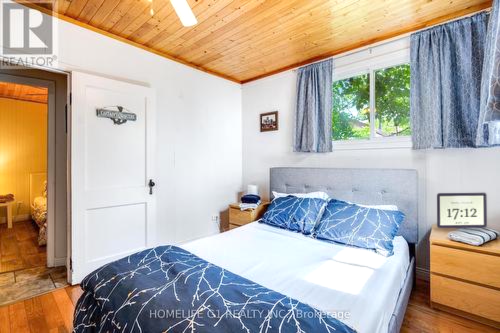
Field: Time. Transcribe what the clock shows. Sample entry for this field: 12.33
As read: 17.12
